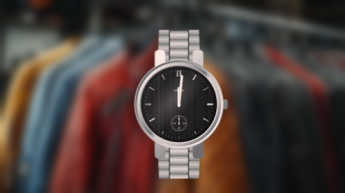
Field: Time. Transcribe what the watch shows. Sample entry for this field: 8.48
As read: 12.01
